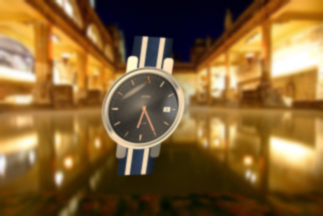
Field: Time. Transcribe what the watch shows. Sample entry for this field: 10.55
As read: 6.25
